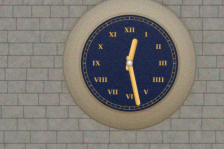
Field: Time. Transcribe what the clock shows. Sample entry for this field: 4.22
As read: 12.28
